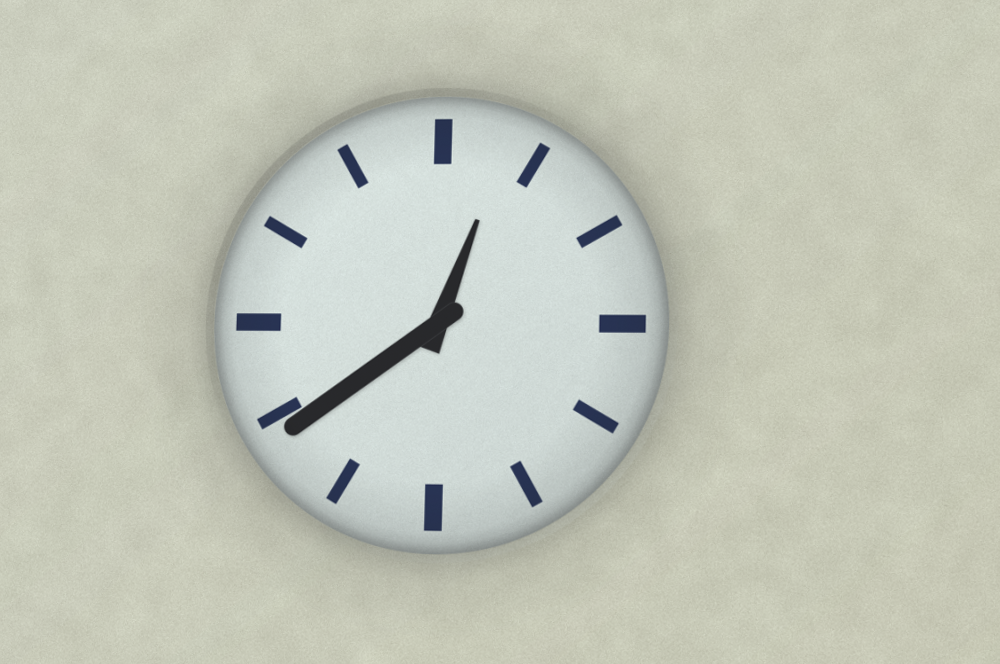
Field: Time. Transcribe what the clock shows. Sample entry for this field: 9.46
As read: 12.39
